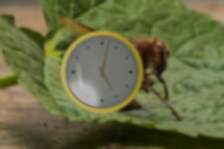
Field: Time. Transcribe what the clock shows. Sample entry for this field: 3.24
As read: 5.02
